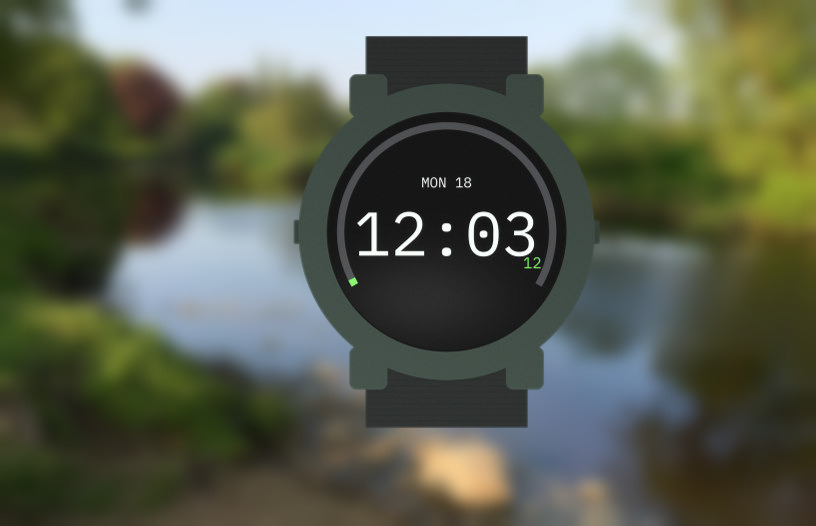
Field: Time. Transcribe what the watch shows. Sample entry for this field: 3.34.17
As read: 12.03.12
